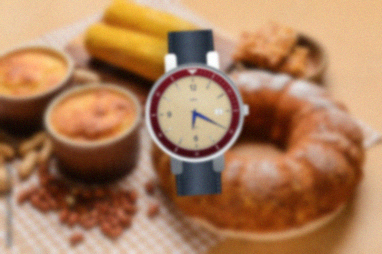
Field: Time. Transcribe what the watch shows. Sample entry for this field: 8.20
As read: 6.20
